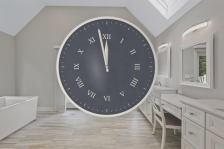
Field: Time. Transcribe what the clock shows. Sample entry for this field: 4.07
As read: 11.58
